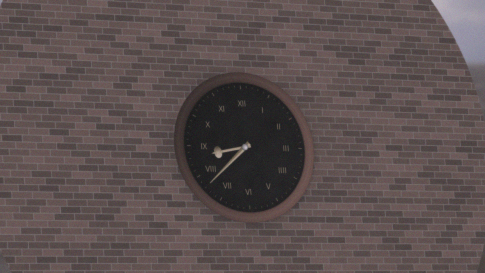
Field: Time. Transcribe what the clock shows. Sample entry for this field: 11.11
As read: 8.38
